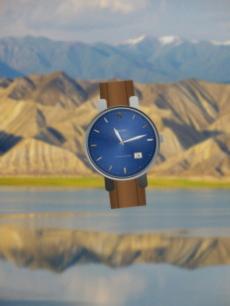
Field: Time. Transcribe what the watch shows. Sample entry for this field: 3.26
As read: 11.13
